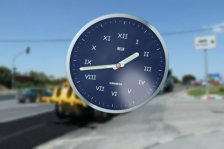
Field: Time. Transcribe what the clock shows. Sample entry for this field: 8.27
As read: 1.43
